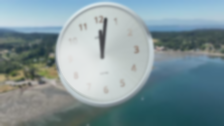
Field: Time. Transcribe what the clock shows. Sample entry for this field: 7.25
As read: 12.02
